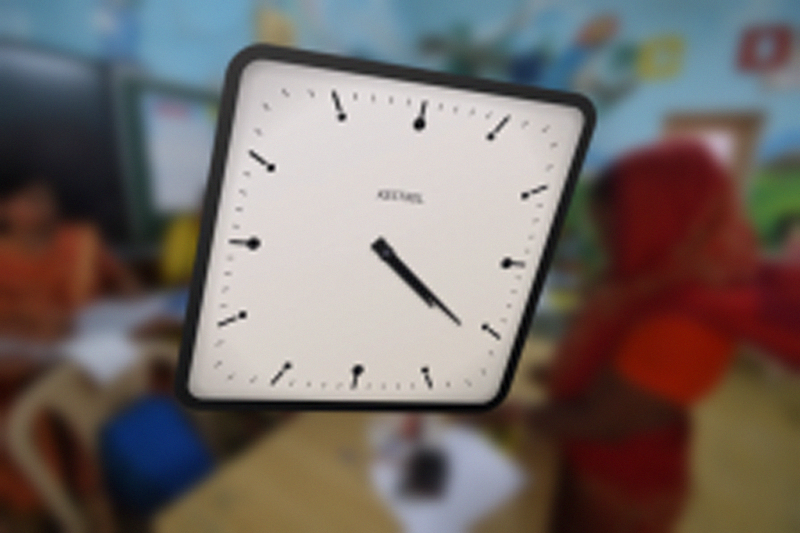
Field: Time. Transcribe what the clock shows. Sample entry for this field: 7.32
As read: 4.21
